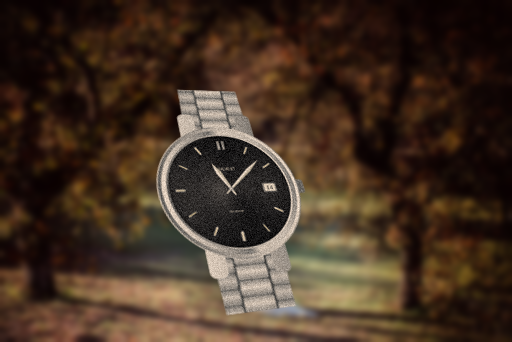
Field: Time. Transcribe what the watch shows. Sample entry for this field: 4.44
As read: 11.08
